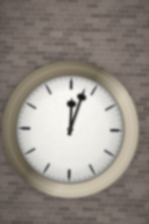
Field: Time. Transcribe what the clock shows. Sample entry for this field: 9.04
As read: 12.03
